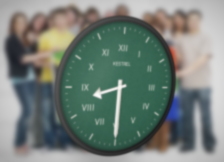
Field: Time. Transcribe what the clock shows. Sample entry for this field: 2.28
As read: 8.30
